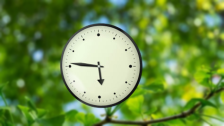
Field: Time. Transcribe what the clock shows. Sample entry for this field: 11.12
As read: 5.46
